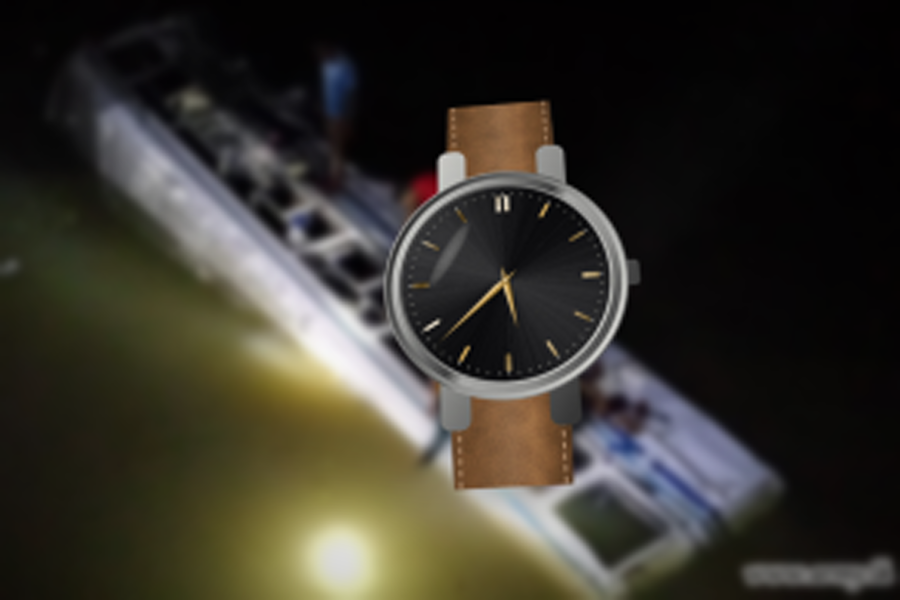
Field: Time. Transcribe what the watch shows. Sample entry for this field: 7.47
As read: 5.38
